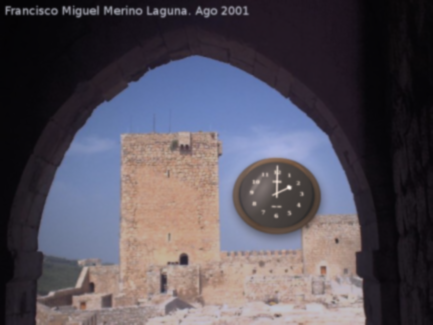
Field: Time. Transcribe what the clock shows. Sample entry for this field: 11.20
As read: 2.00
